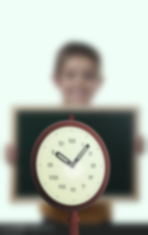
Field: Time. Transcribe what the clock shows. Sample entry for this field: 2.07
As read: 10.07
